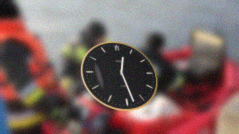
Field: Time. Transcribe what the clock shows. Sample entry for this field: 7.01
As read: 12.28
